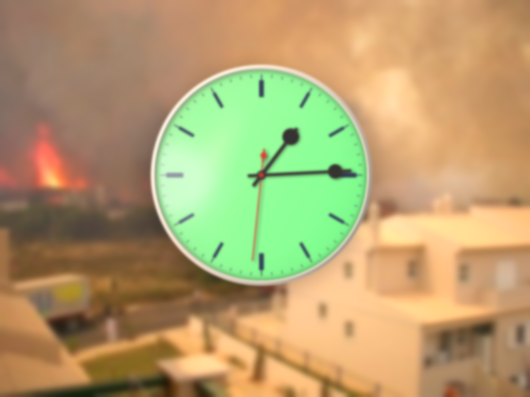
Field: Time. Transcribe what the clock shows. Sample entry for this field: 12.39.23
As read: 1.14.31
